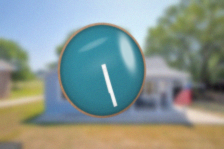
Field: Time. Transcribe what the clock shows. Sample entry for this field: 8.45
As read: 5.27
